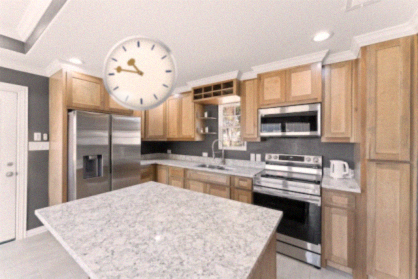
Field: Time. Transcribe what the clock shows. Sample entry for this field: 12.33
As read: 10.47
